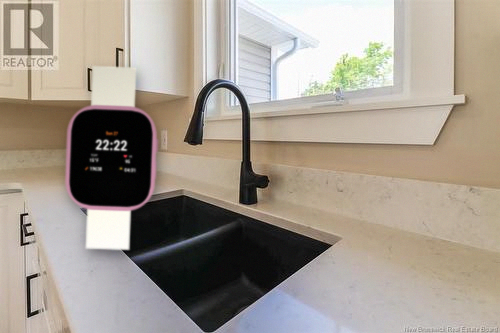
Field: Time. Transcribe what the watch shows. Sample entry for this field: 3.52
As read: 22.22
